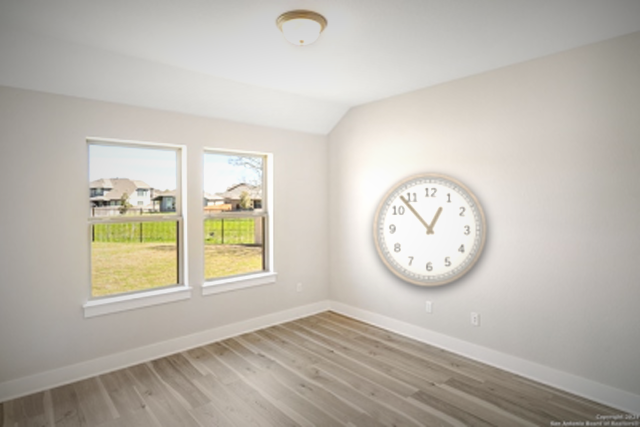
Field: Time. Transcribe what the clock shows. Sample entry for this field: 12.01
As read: 12.53
